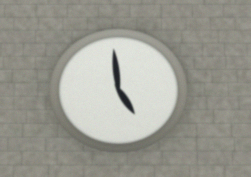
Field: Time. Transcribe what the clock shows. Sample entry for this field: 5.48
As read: 4.59
